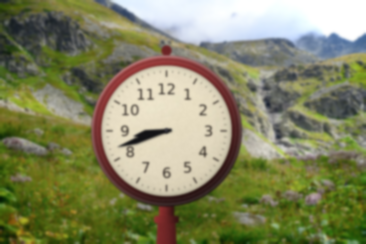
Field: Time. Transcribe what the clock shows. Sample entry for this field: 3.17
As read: 8.42
